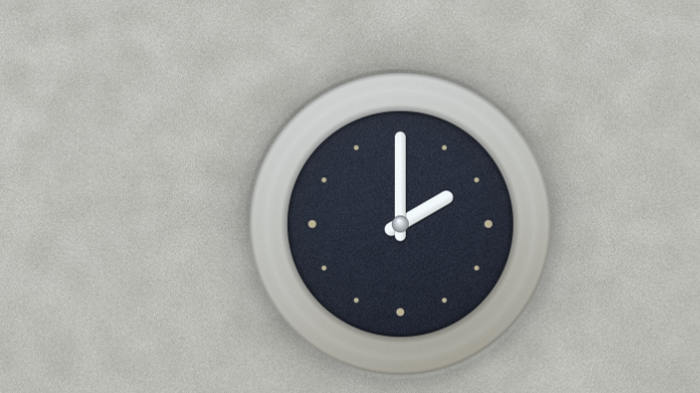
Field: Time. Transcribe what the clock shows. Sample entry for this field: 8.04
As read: 2.00
